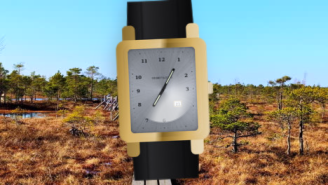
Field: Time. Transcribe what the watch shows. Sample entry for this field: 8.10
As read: 7.05
